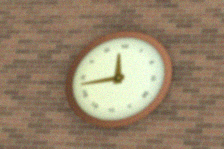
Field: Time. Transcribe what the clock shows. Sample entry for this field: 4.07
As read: 11.43
